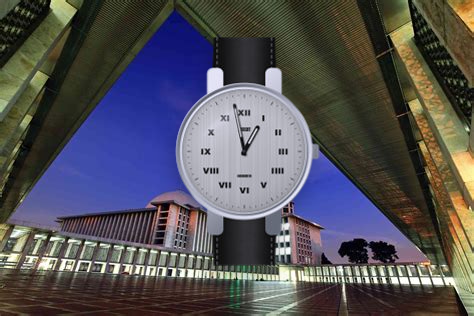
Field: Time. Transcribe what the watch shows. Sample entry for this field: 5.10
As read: 12.58
